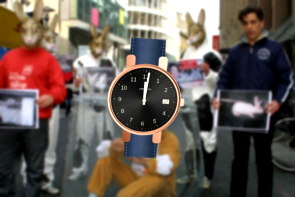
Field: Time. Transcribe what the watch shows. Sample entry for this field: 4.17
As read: 12.01
